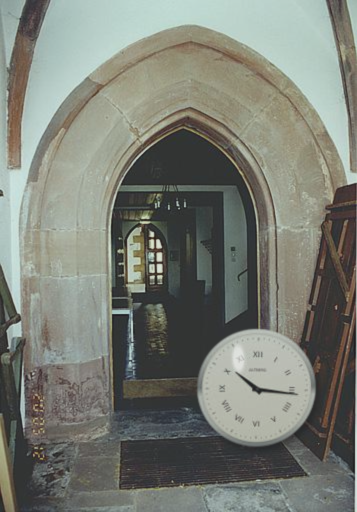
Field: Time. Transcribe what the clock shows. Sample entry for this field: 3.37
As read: 10.16
